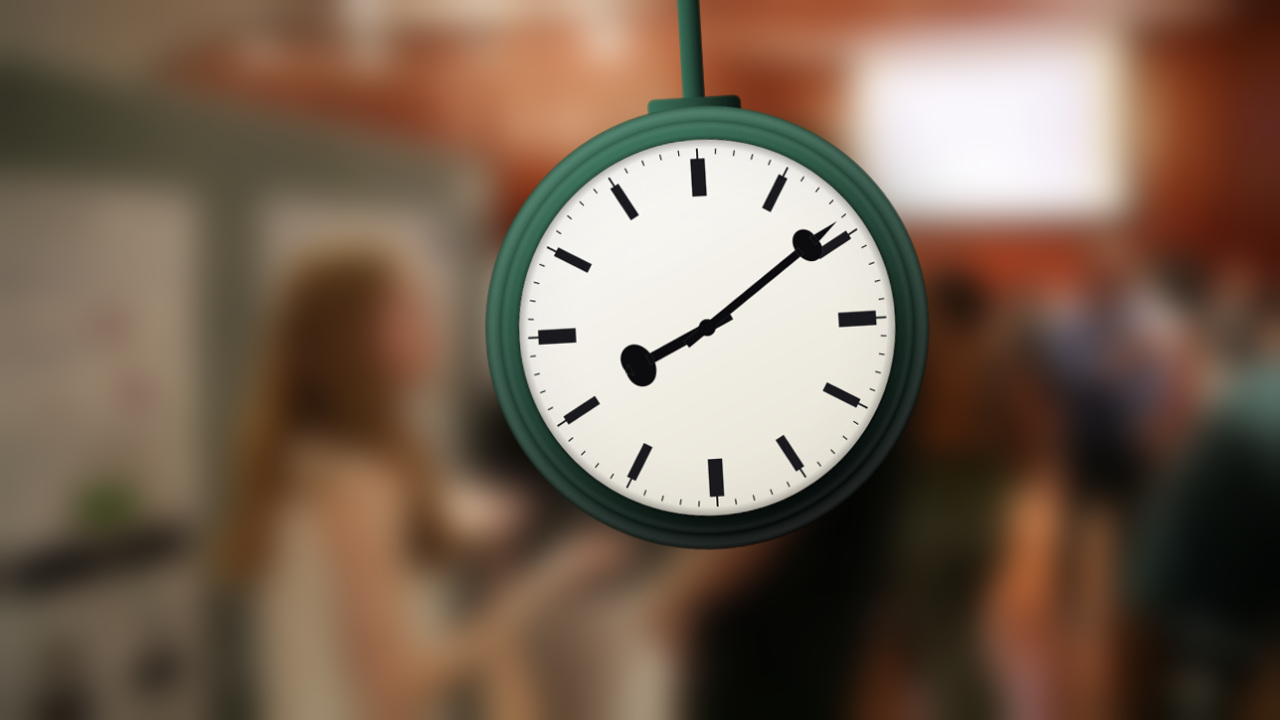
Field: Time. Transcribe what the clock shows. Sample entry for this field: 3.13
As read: 8.09
